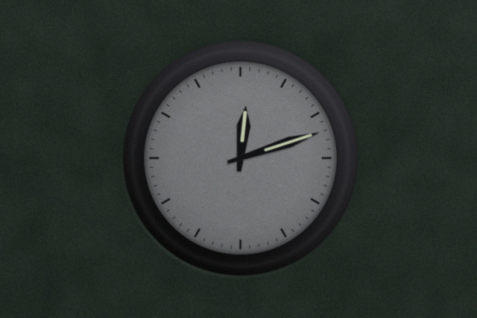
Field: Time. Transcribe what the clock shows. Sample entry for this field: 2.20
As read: 12.12
